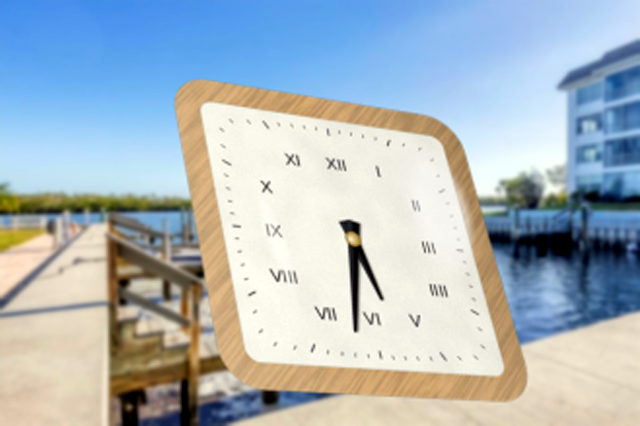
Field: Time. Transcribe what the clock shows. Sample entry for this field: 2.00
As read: 5.32
